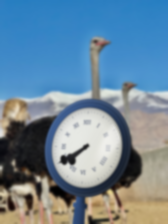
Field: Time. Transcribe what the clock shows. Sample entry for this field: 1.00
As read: 7.40
